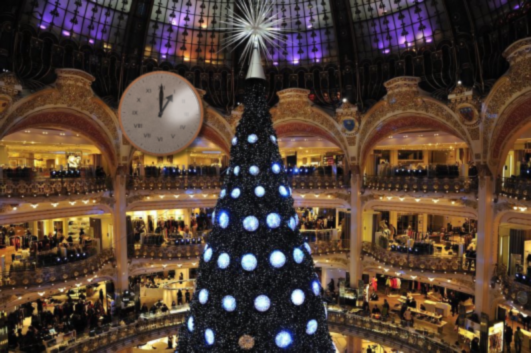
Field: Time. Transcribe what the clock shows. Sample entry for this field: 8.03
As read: 1.00
